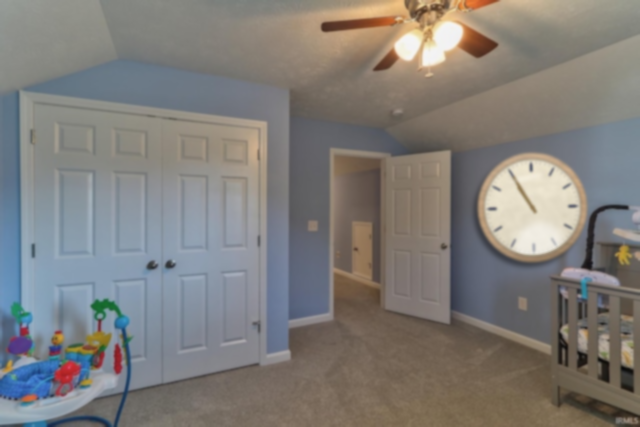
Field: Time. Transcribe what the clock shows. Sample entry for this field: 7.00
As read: 10.55
